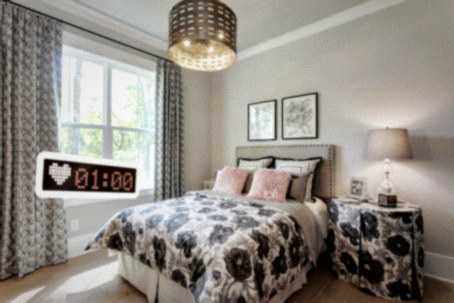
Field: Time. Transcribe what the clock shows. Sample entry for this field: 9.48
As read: 1.00
